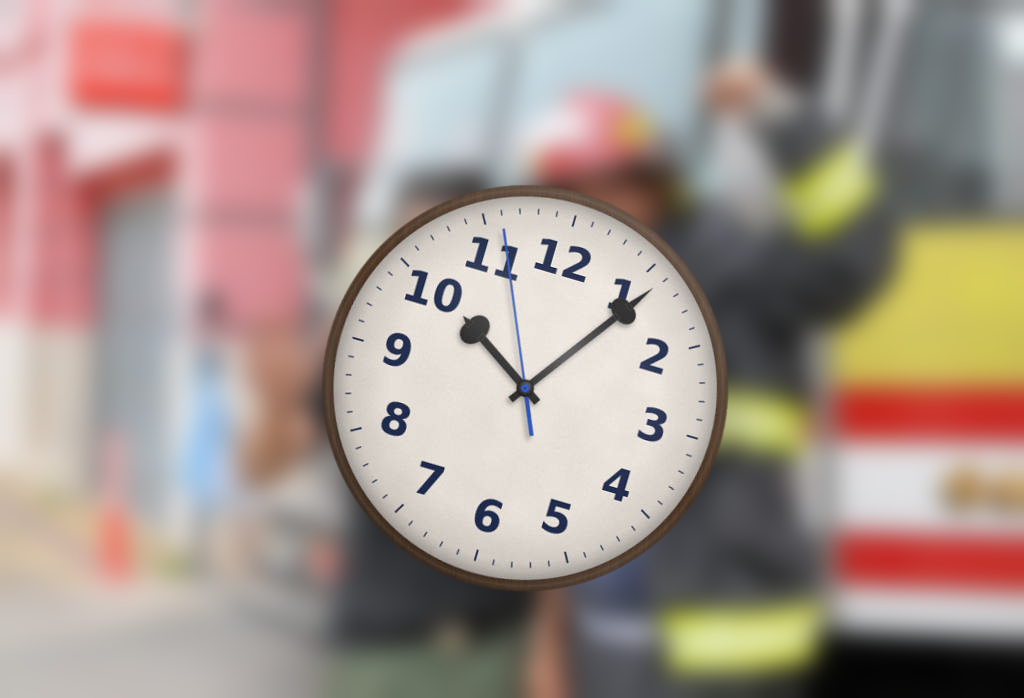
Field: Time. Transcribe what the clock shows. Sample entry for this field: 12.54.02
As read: 10.05.56
